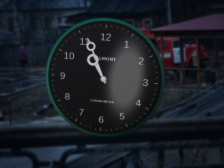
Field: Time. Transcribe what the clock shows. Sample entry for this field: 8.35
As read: 10.56
